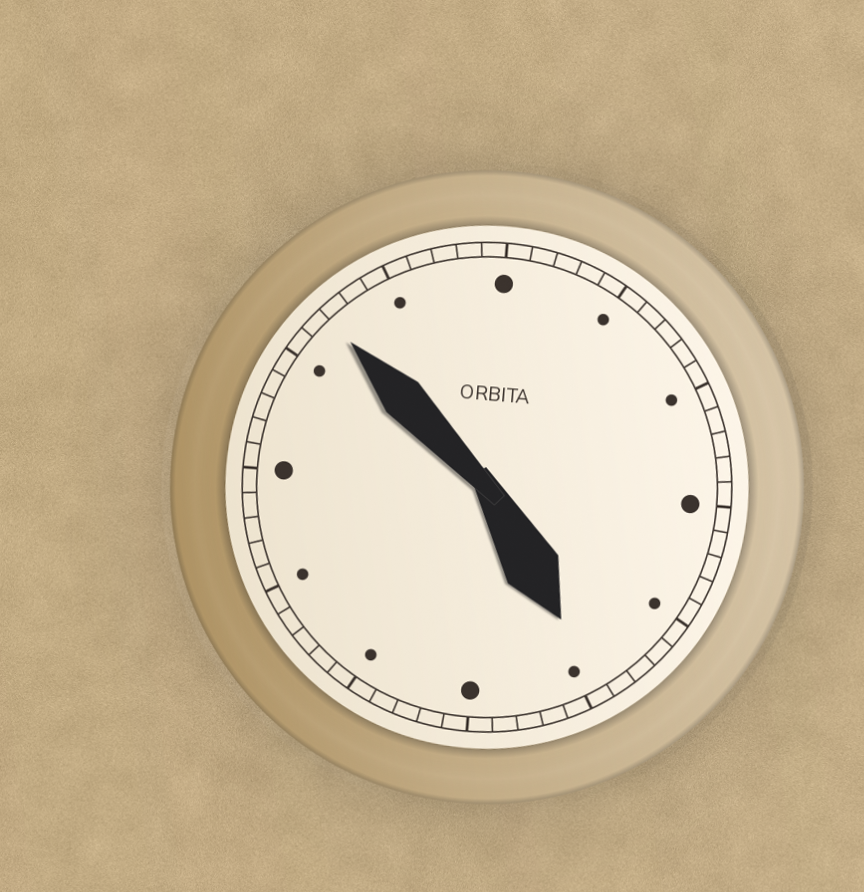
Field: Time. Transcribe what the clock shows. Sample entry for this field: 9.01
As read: 4.52
